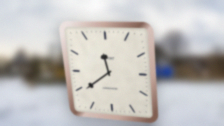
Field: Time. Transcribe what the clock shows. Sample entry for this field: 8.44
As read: 11.39
